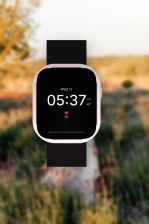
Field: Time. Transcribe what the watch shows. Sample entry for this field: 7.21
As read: 5.37
